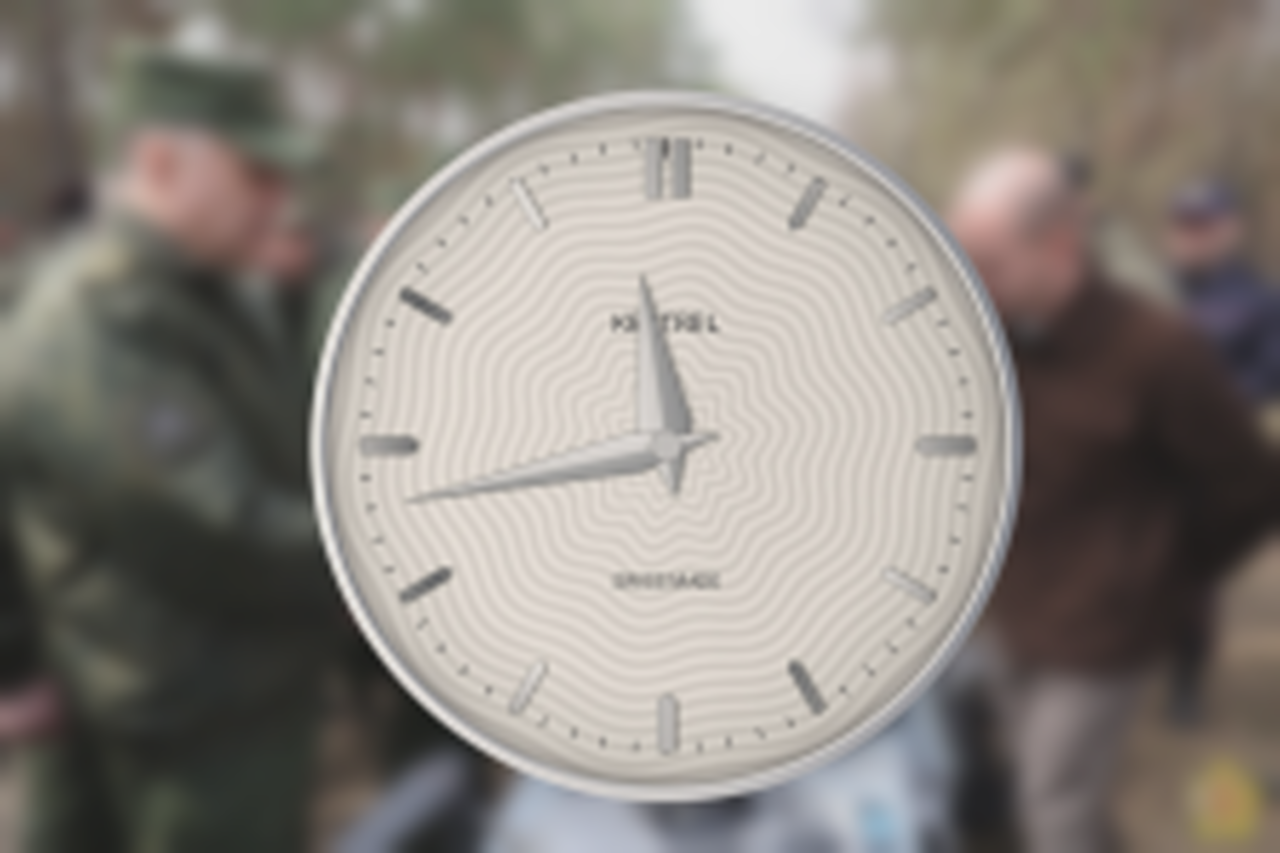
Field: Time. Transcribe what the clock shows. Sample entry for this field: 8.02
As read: 11.43
